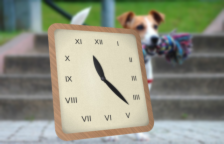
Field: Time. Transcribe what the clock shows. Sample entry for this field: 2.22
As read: 11.23
